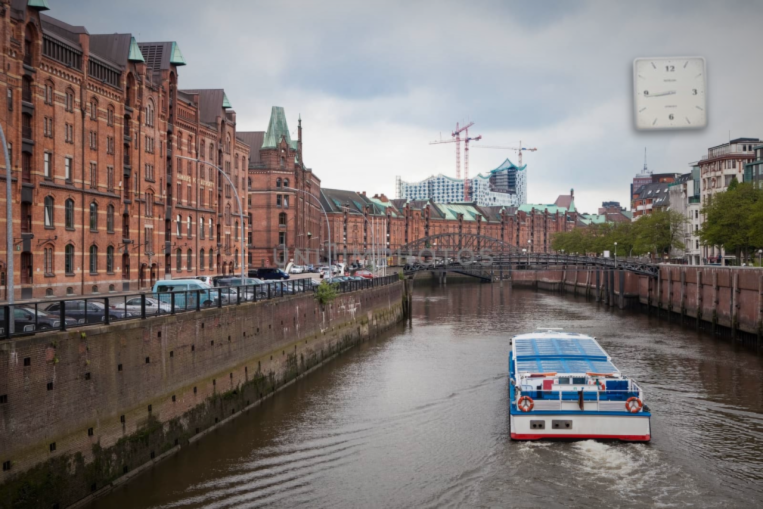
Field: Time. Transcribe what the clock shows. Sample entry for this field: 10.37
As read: 8.44
